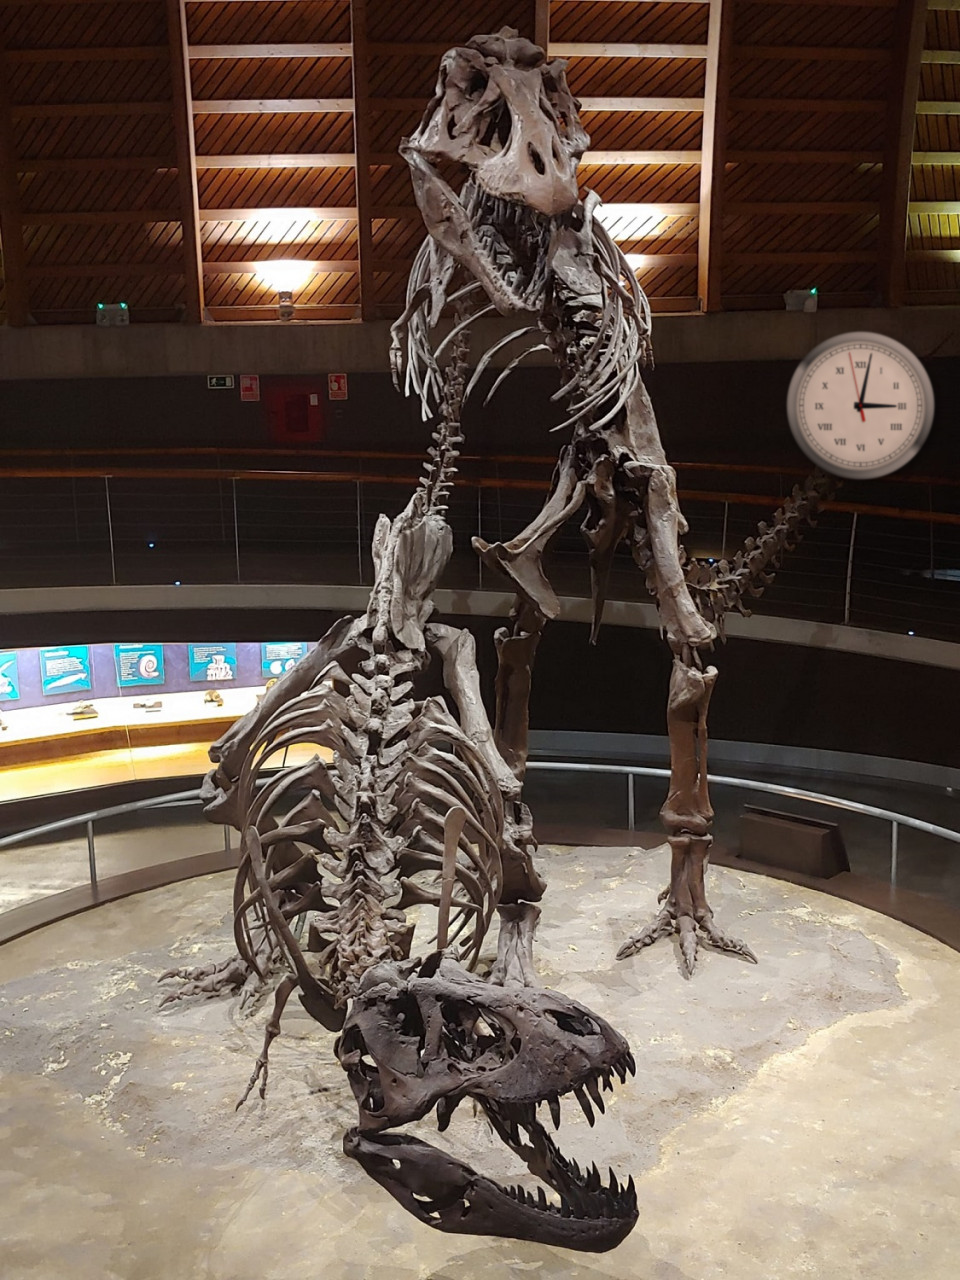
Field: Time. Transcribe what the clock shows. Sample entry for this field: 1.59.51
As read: 3.01.58
